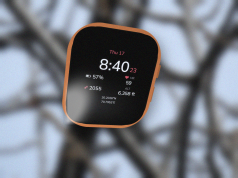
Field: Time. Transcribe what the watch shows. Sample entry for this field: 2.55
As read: 8.40
